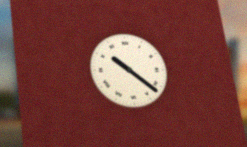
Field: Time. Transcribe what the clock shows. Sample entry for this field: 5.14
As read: 10.22
